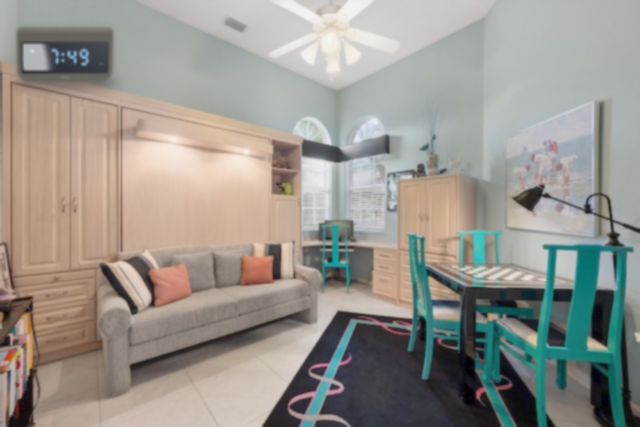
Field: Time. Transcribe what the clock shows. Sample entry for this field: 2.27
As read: 7.49
